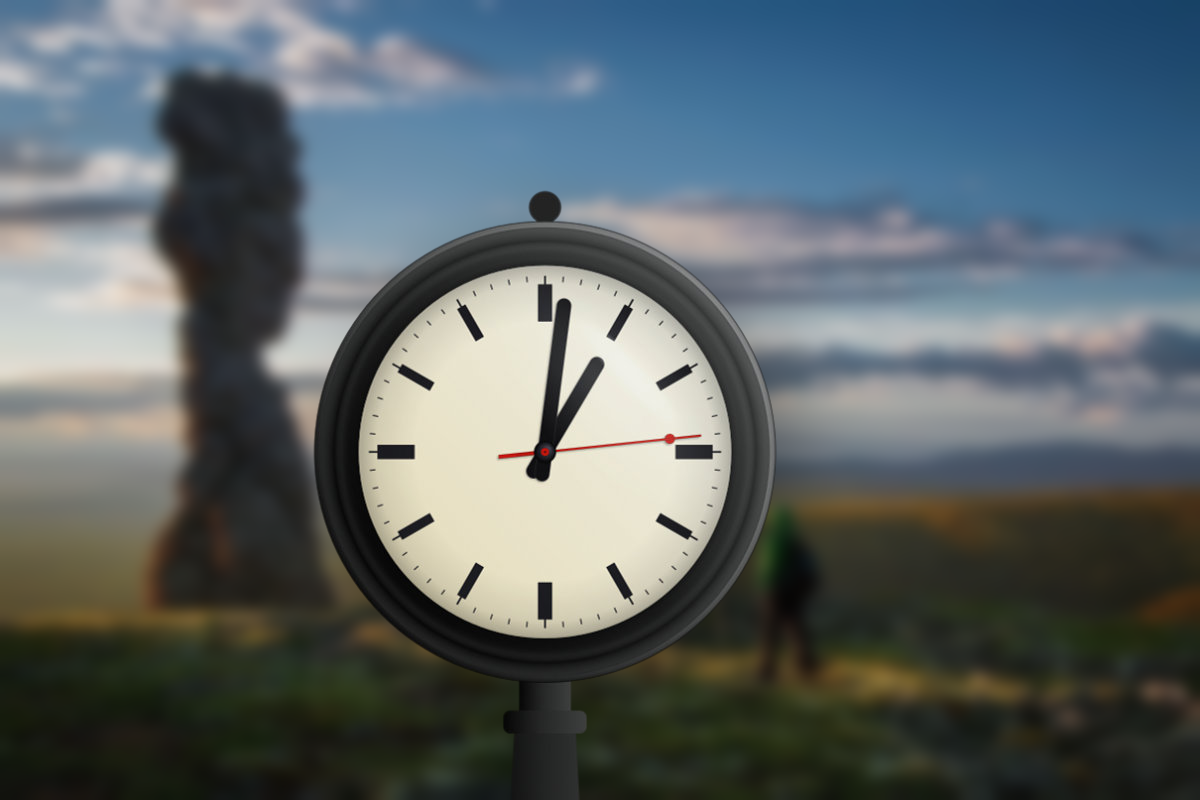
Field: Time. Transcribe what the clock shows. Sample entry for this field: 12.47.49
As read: 1.01.14
